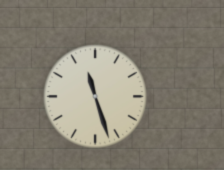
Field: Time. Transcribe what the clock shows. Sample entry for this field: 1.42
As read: 11.27
